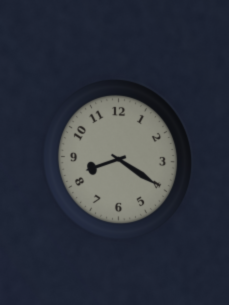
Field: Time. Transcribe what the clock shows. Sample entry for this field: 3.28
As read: 8.20
